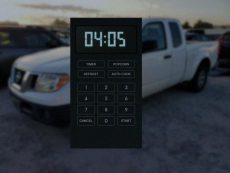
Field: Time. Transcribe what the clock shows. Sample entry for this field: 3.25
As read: 4.05
